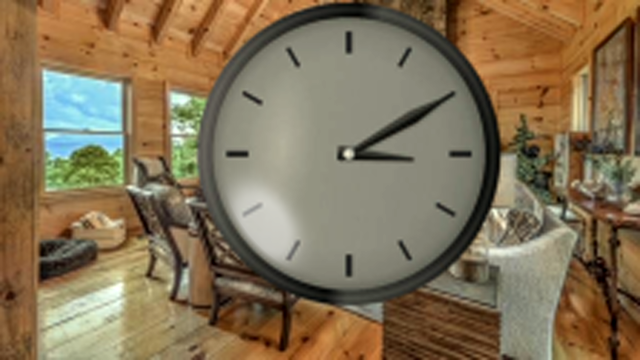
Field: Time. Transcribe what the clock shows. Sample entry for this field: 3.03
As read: 3.10
